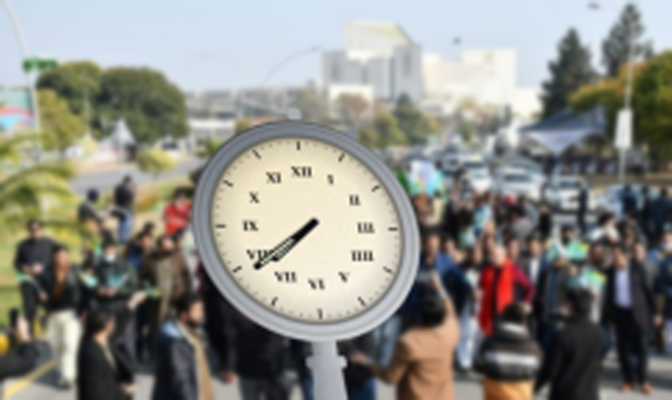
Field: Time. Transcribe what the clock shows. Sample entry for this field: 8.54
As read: 7.39
